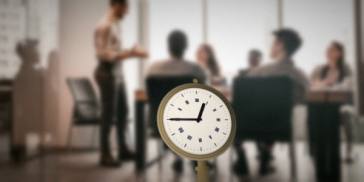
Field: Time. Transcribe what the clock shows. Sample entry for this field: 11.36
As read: 12.45
